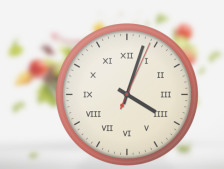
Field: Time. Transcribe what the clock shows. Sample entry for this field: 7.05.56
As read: 4.03.04
